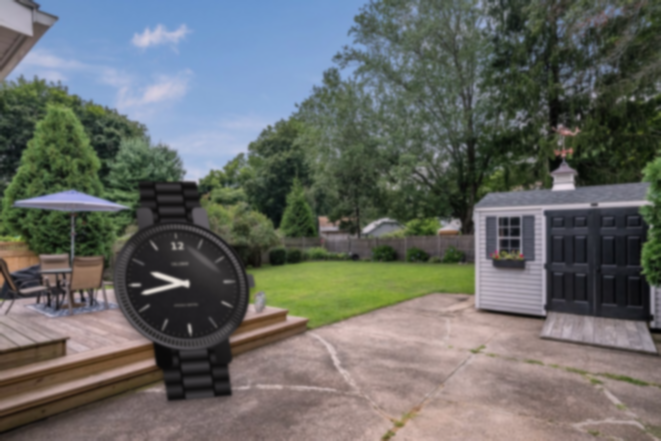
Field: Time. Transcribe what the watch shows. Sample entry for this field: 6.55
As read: 9.43
